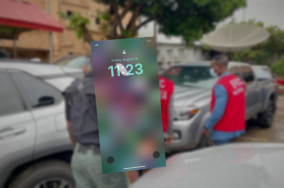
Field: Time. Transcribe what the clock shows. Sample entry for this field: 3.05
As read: 11.23
